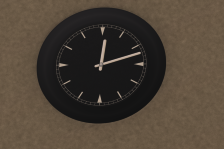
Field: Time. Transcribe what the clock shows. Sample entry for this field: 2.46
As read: 12.12
